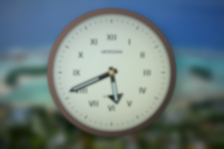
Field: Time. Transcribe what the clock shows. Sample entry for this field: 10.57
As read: 5.41
